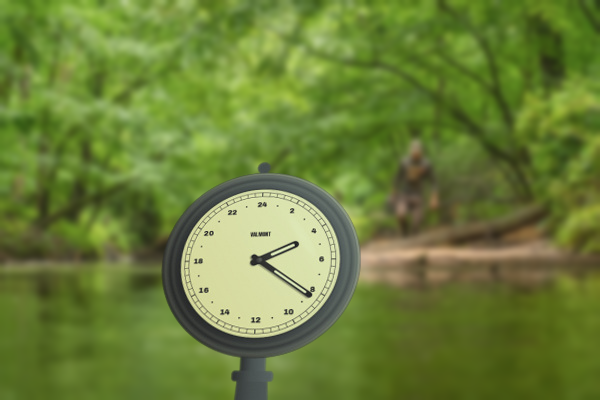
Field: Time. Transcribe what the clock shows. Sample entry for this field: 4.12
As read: 4.21
